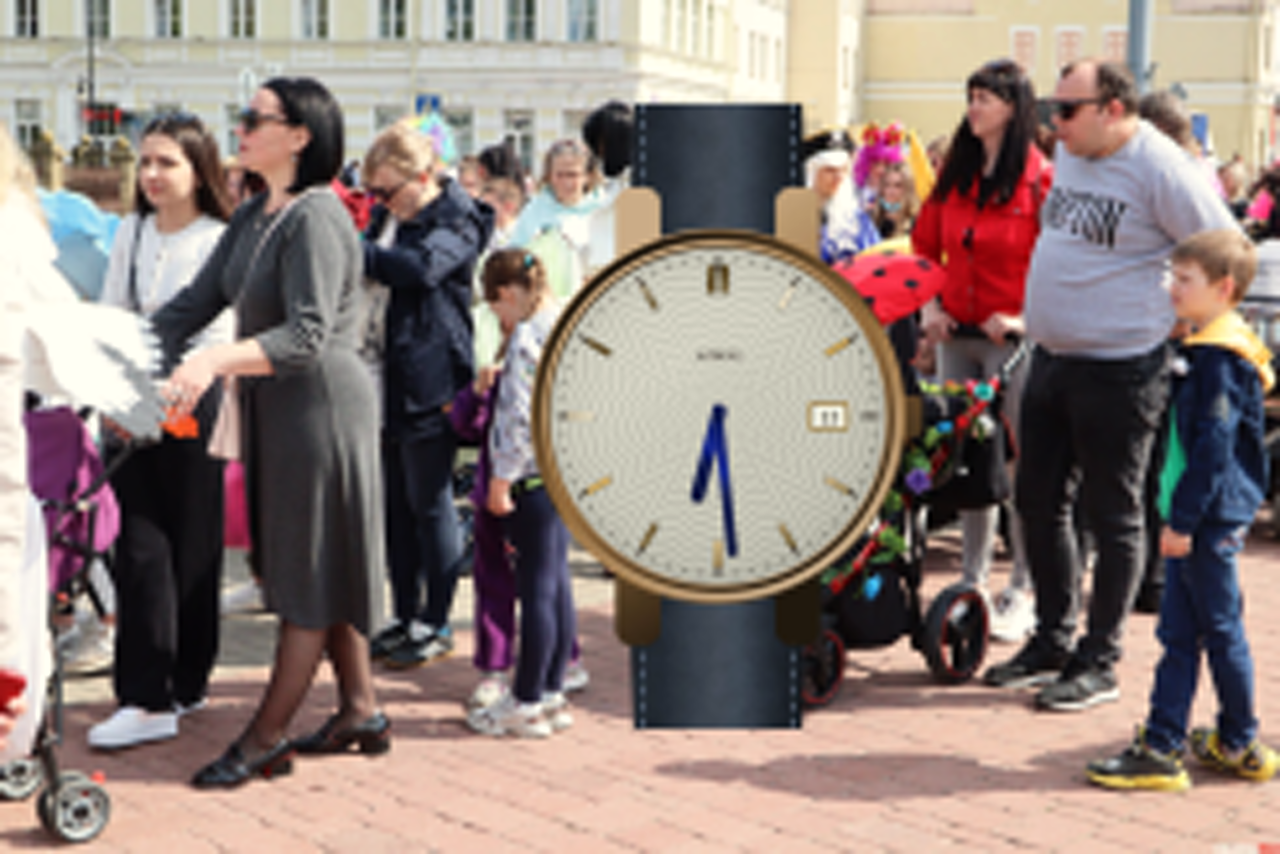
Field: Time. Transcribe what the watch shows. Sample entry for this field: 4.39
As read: 6.29
